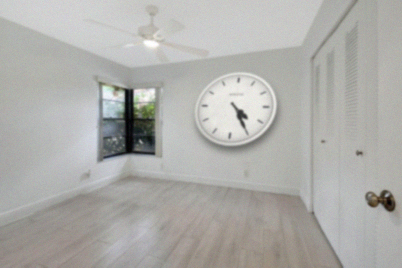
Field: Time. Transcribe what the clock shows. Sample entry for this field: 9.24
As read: 4.25
